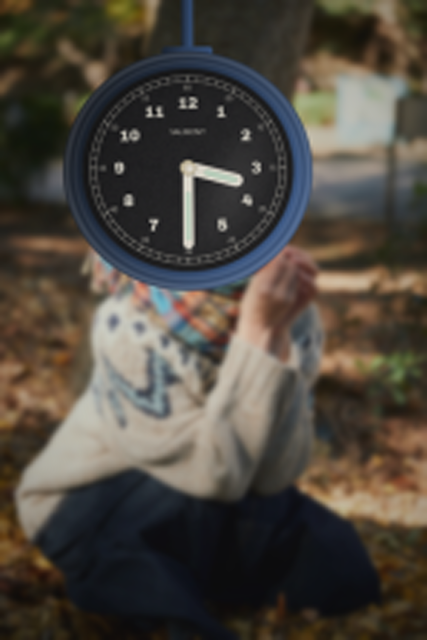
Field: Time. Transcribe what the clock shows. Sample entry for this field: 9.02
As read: 3.30
